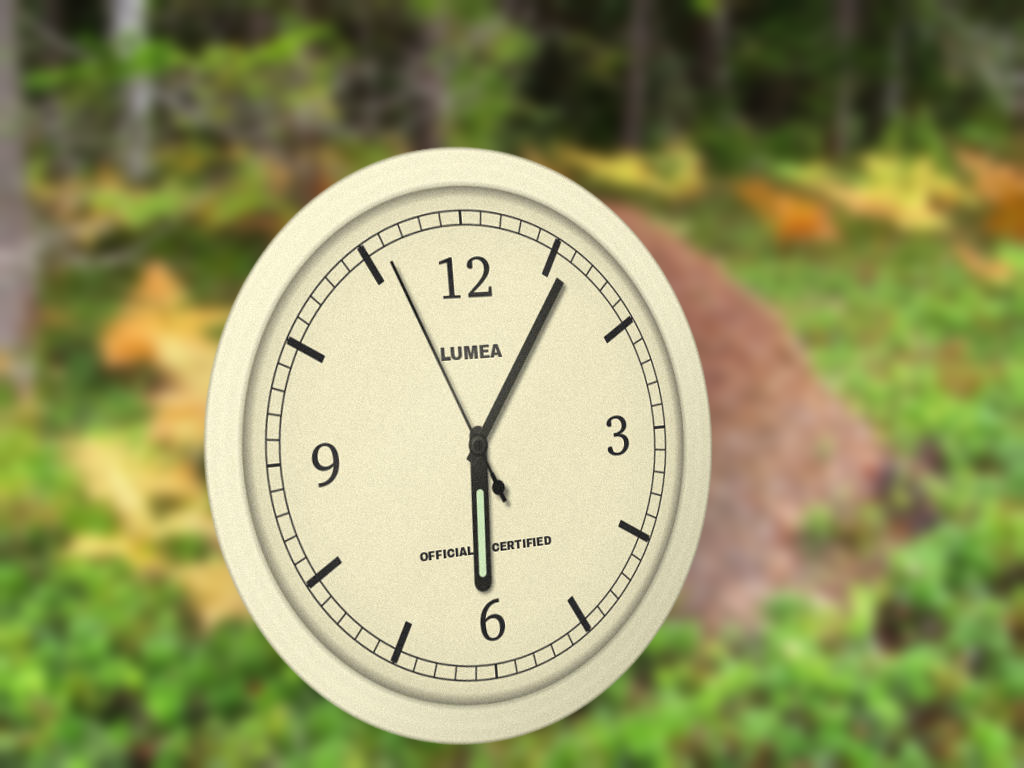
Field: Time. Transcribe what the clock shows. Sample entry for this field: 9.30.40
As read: 6.05.56
